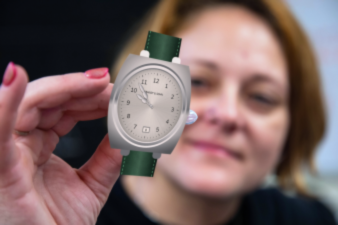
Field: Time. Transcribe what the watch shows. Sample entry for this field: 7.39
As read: 9.53
